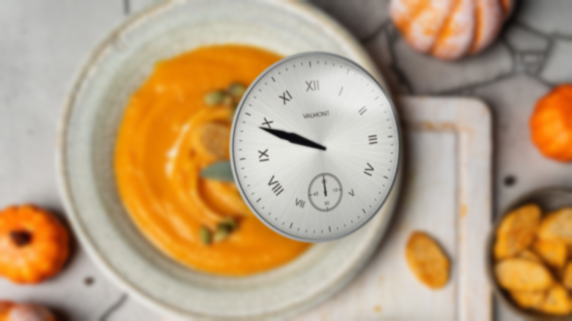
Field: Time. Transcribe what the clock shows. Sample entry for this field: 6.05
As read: 9.49
